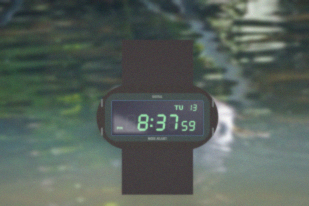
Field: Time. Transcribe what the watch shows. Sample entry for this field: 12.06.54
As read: 8.37.59
